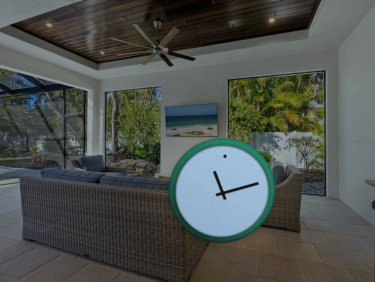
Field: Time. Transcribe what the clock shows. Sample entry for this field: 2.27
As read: 11.12
